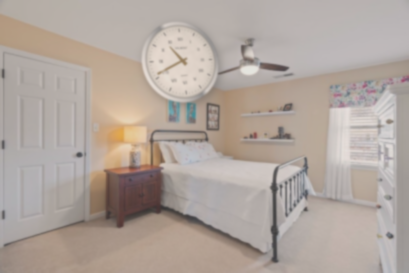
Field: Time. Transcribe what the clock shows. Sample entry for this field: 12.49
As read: 10.41
